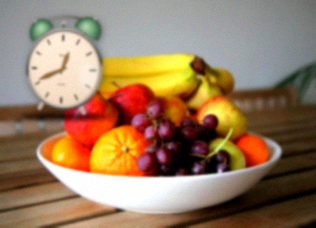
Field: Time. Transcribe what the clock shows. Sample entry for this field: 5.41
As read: 12.41
